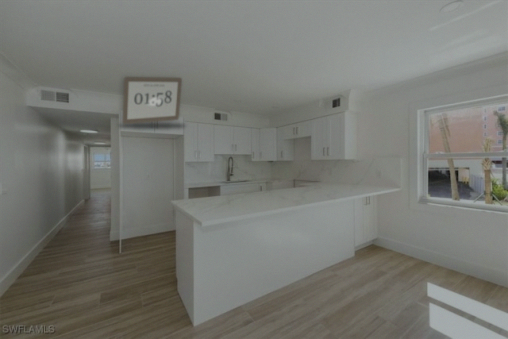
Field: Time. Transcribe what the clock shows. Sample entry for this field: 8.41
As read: 1.58
